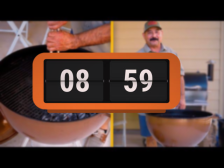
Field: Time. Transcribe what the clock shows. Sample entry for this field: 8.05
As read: 8.59
